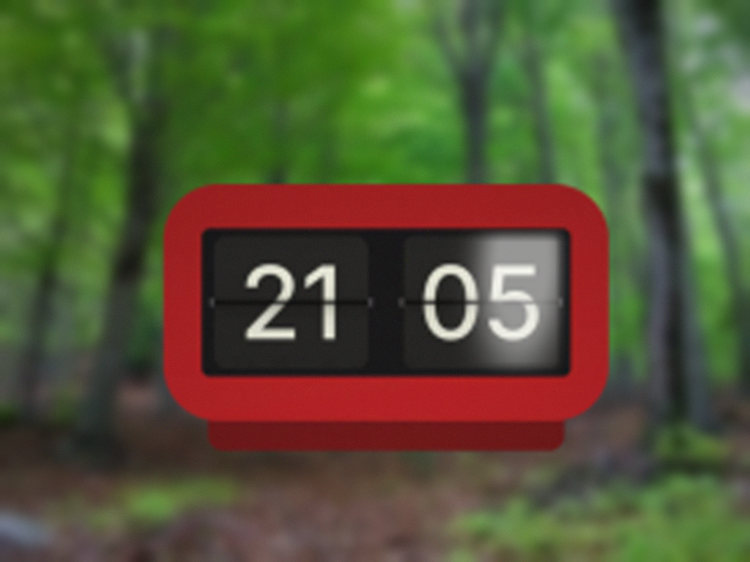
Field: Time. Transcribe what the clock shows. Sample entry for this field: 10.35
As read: 21.05
